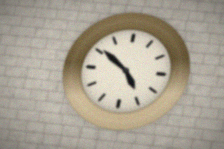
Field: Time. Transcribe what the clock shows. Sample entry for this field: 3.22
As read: 4.51
